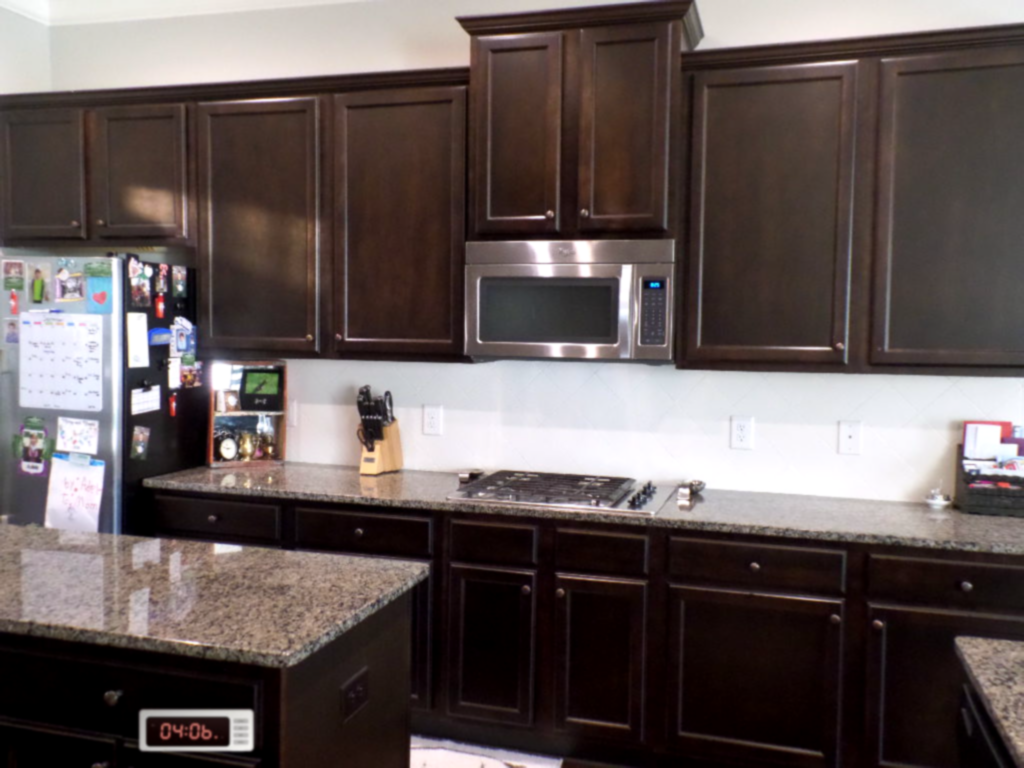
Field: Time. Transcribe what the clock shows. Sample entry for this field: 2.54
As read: 4.06
